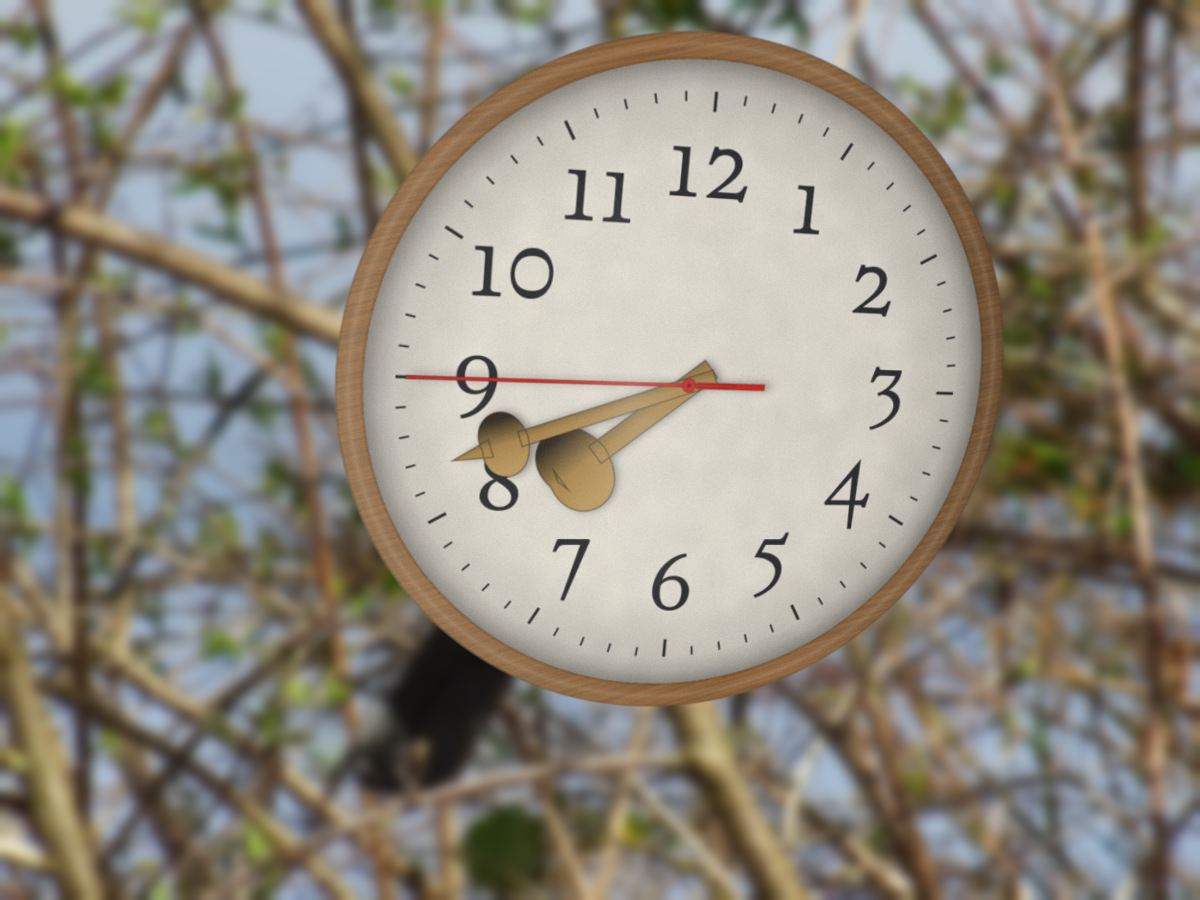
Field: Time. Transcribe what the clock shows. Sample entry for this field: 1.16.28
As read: 7.41.45
